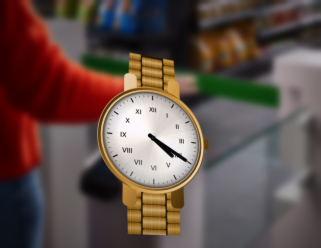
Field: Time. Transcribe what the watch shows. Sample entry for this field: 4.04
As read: 4.20
